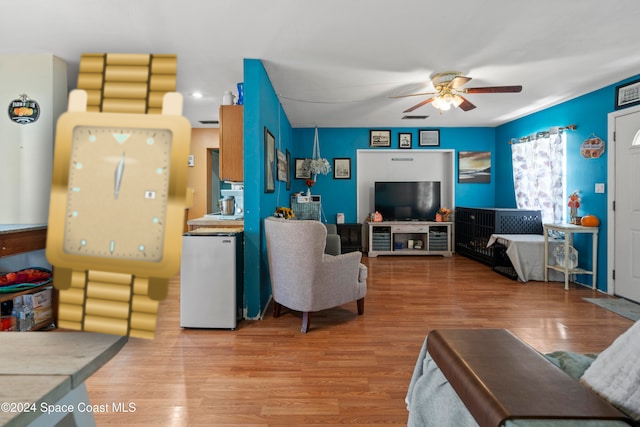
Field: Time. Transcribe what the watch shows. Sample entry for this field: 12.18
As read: 12.01
